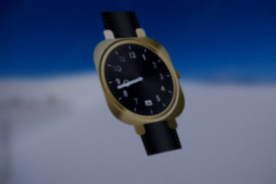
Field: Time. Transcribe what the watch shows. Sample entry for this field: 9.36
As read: 8.43
